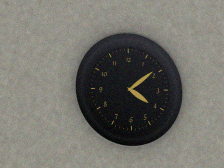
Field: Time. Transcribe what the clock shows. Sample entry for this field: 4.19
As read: 4.09
